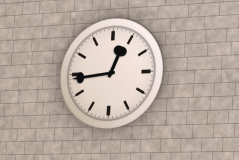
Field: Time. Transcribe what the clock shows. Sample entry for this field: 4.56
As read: 12.44
